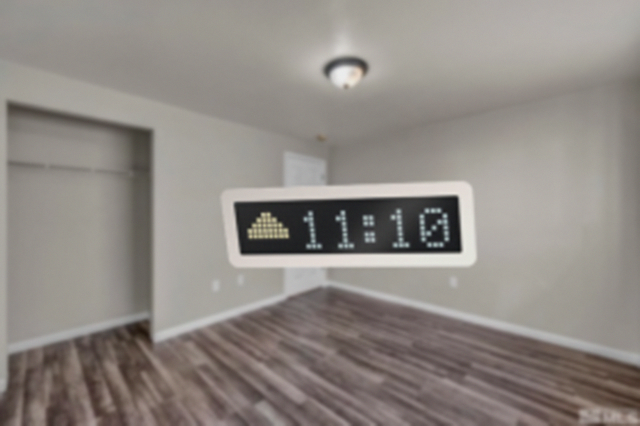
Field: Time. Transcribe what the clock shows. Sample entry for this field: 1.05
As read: 11.10
